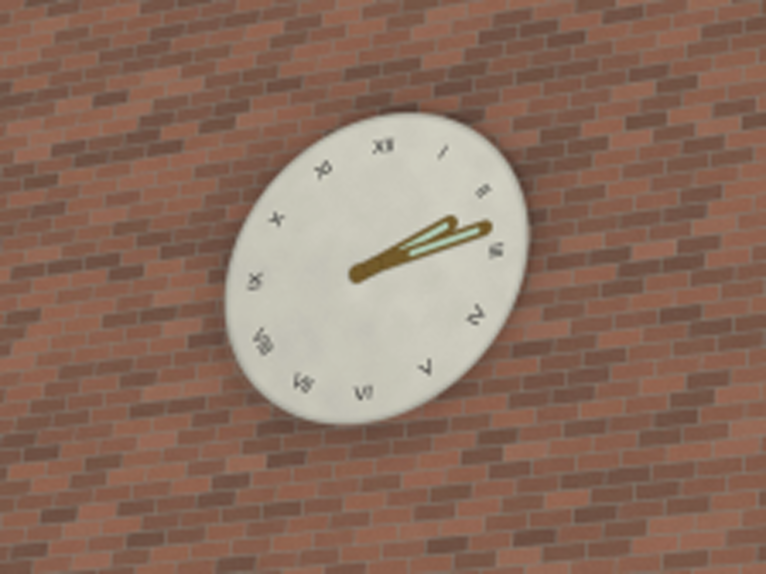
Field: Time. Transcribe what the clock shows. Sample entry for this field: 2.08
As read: 2.13
